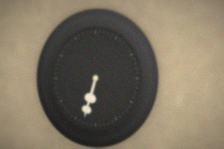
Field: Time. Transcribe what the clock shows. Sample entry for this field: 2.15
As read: 6.33
